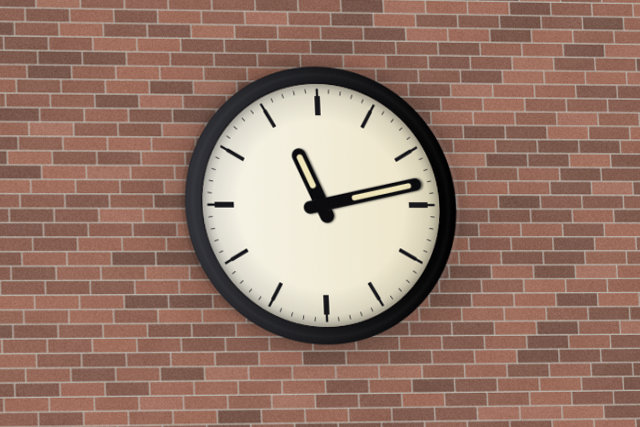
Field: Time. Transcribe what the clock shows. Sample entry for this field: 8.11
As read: 11.13
